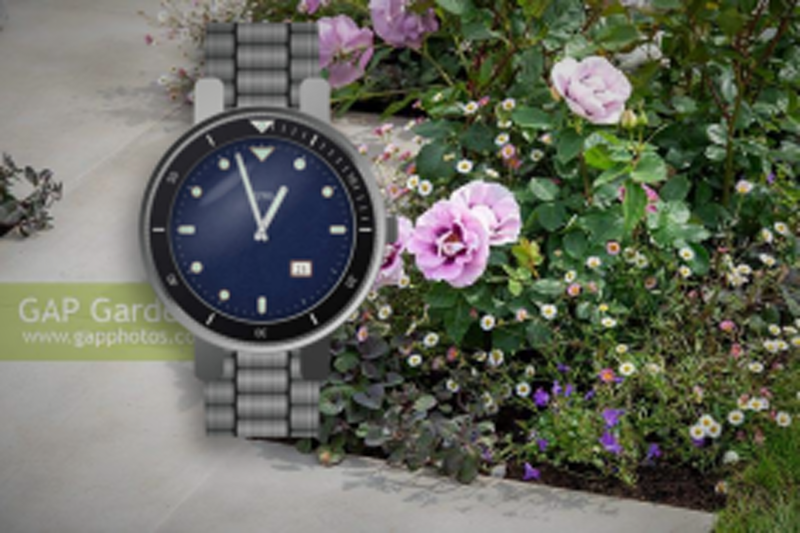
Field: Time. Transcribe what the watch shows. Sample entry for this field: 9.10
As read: 12.57
